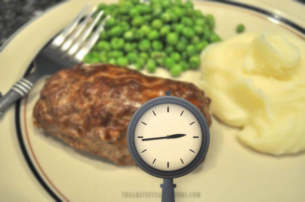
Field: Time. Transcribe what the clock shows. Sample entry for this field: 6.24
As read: 2.44
